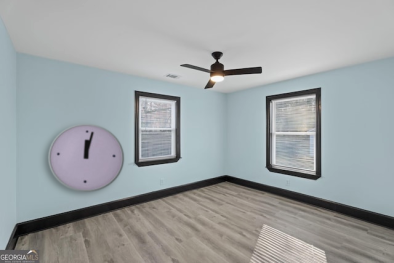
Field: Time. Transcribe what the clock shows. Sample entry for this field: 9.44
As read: 12.02
